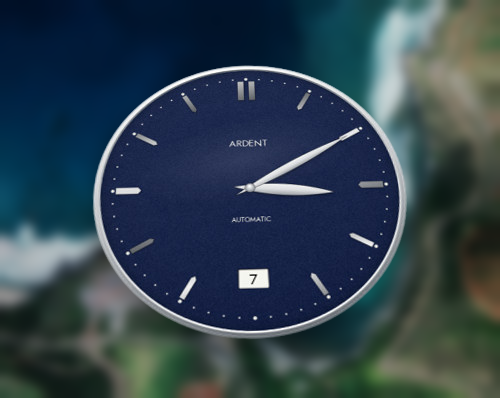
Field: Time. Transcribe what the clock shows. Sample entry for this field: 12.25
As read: 3.10
